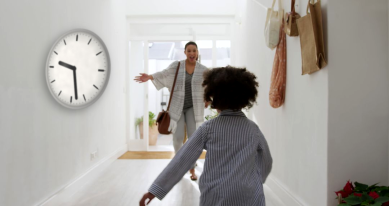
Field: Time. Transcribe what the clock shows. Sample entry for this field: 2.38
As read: 9.28
